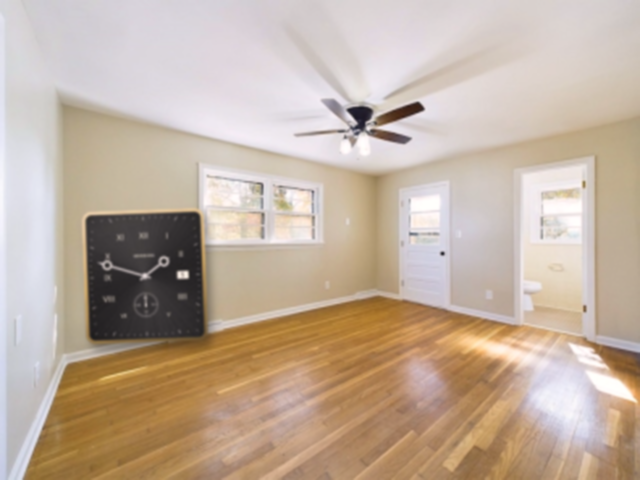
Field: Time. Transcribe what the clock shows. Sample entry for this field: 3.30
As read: 1.48
